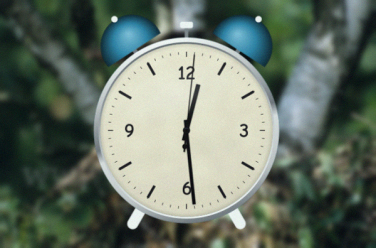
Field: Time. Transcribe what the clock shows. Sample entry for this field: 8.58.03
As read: 12.29.01
